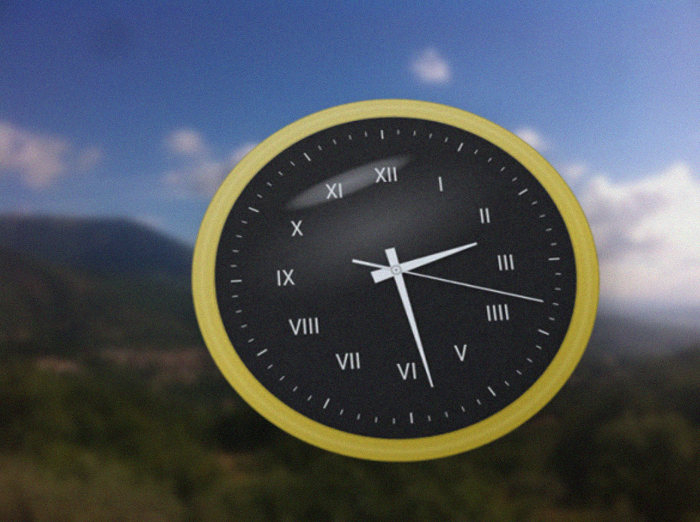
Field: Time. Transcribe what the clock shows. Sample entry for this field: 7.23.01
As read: 2.28.18
